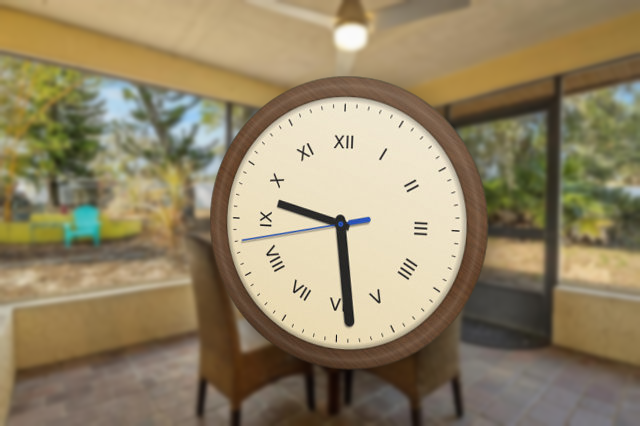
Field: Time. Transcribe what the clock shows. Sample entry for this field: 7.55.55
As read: 9.28.43
